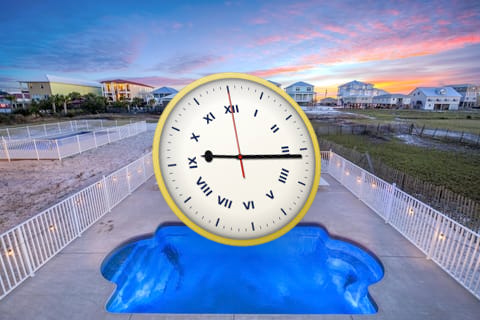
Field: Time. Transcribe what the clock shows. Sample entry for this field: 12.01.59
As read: 9.16.00
